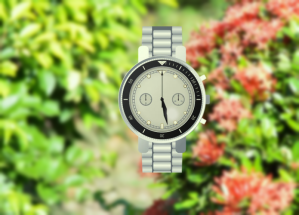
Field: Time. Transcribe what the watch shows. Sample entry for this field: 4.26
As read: 5.28
